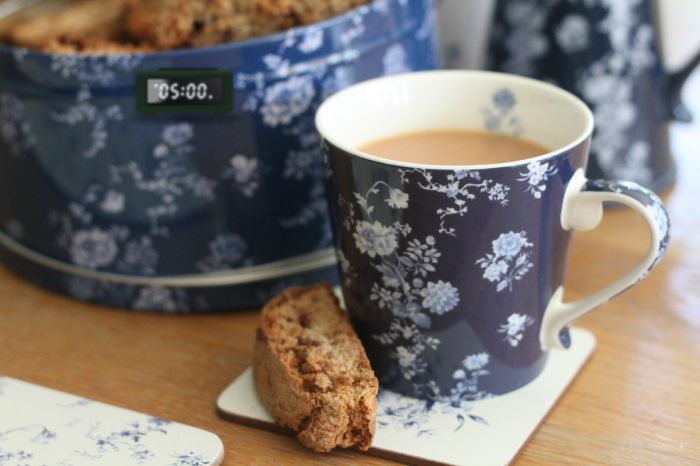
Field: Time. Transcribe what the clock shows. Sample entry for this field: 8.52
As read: 5.00
